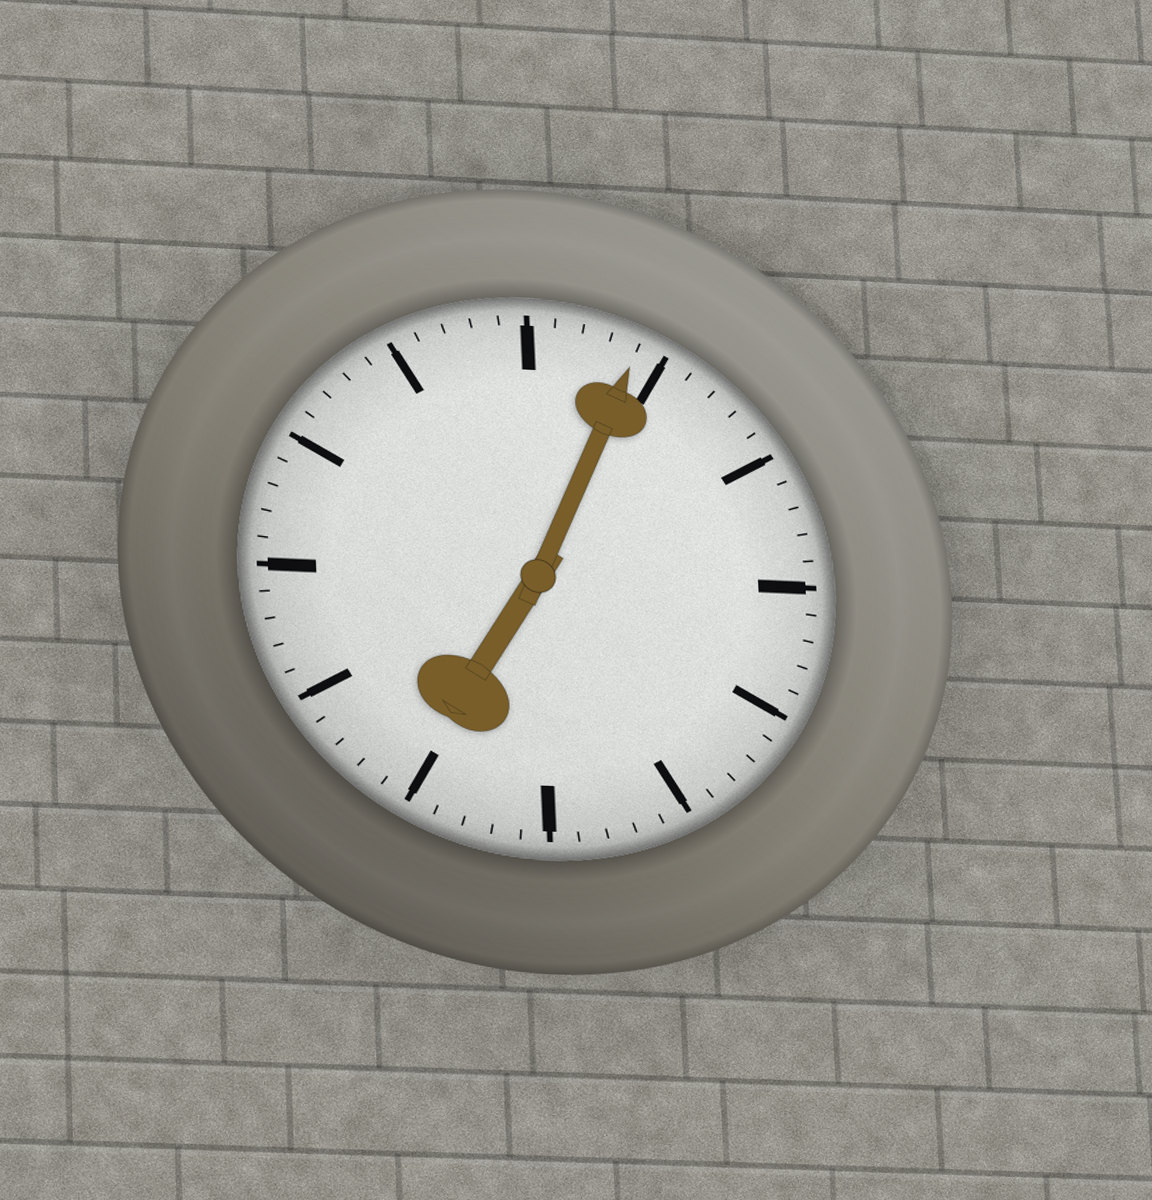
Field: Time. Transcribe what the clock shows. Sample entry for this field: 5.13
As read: 7.04
